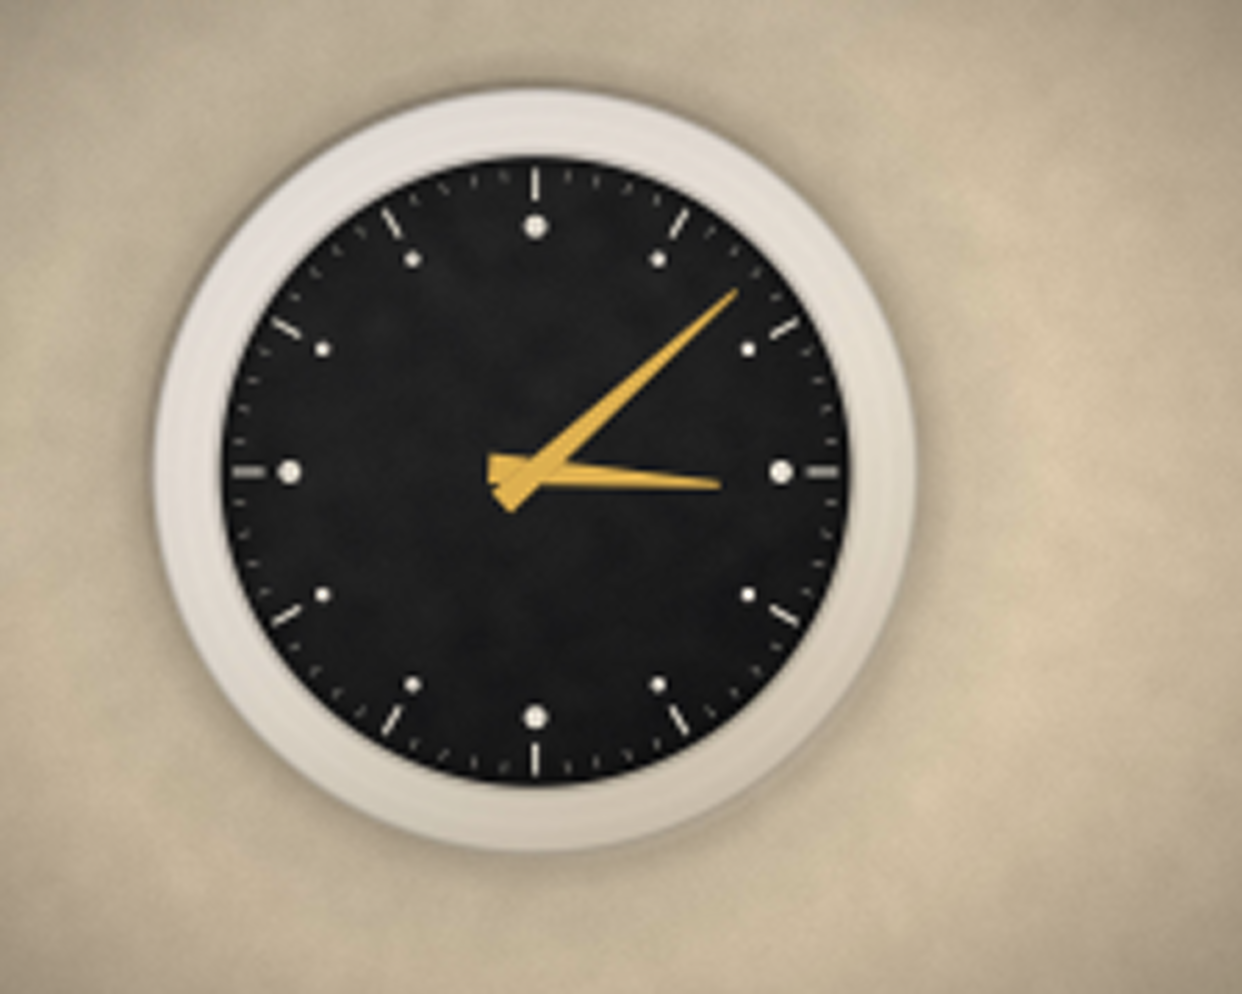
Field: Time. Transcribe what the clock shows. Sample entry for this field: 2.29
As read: 3.08
